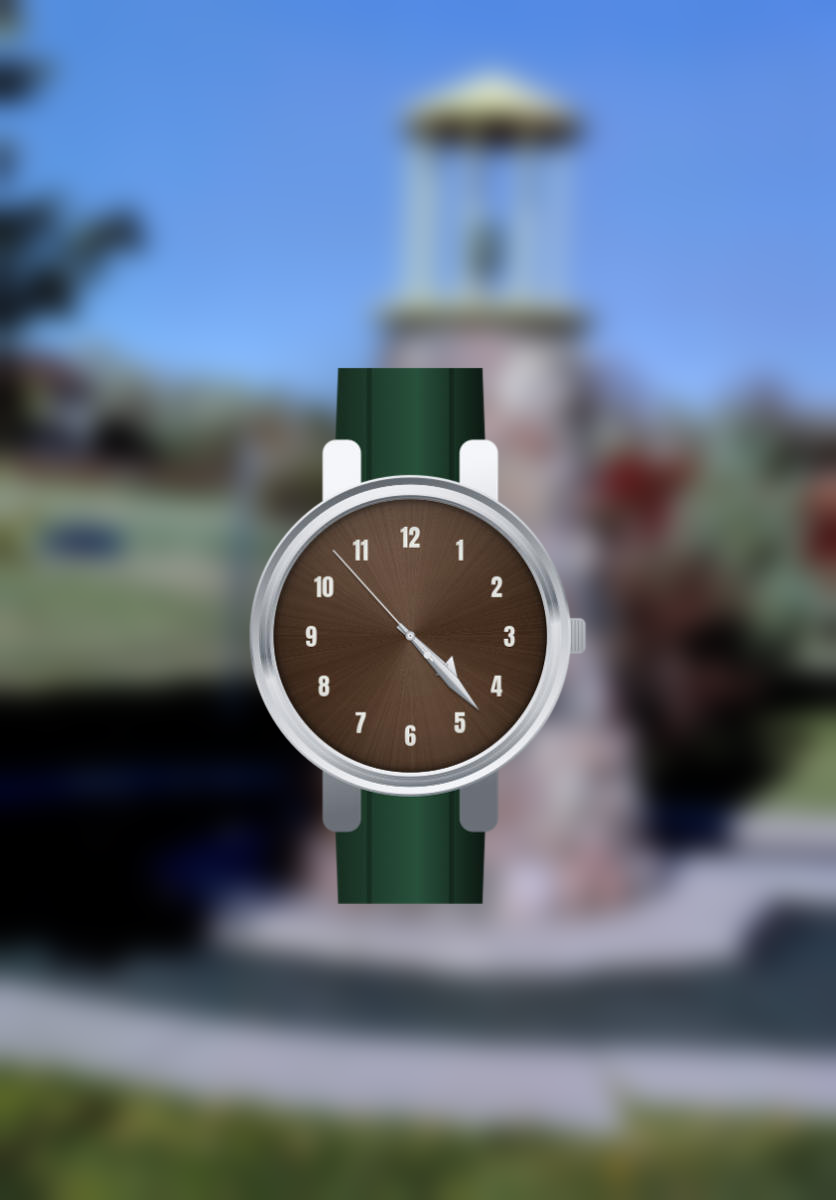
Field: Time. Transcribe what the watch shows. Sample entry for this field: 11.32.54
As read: 4.22.53
